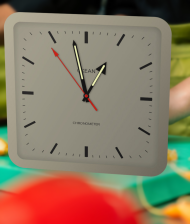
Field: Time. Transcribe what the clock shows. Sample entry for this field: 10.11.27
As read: 12.57.54
